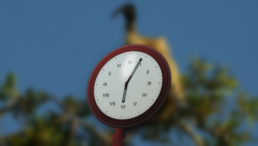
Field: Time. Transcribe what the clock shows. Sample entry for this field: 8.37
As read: 6.04
